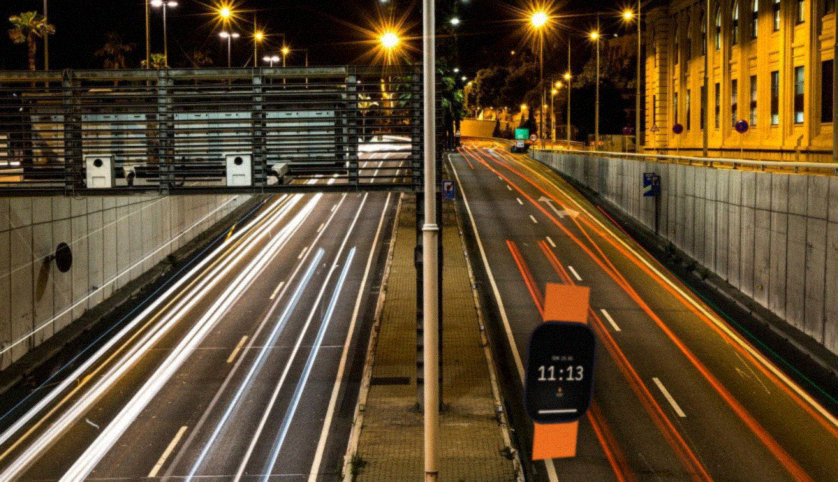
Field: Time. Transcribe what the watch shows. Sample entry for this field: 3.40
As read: 11.13
